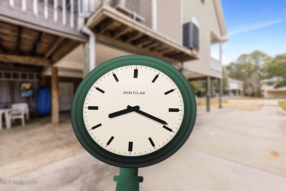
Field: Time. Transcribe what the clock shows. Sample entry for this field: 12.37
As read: 8.19
